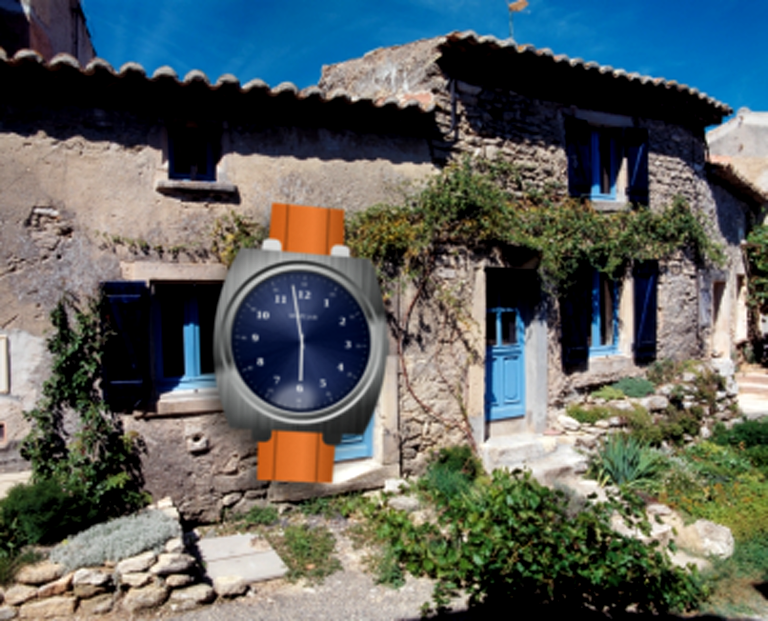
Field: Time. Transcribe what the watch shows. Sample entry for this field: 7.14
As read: 5.58
